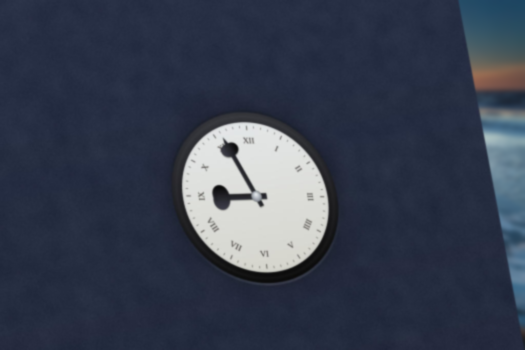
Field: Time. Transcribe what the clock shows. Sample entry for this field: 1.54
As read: 8.56
